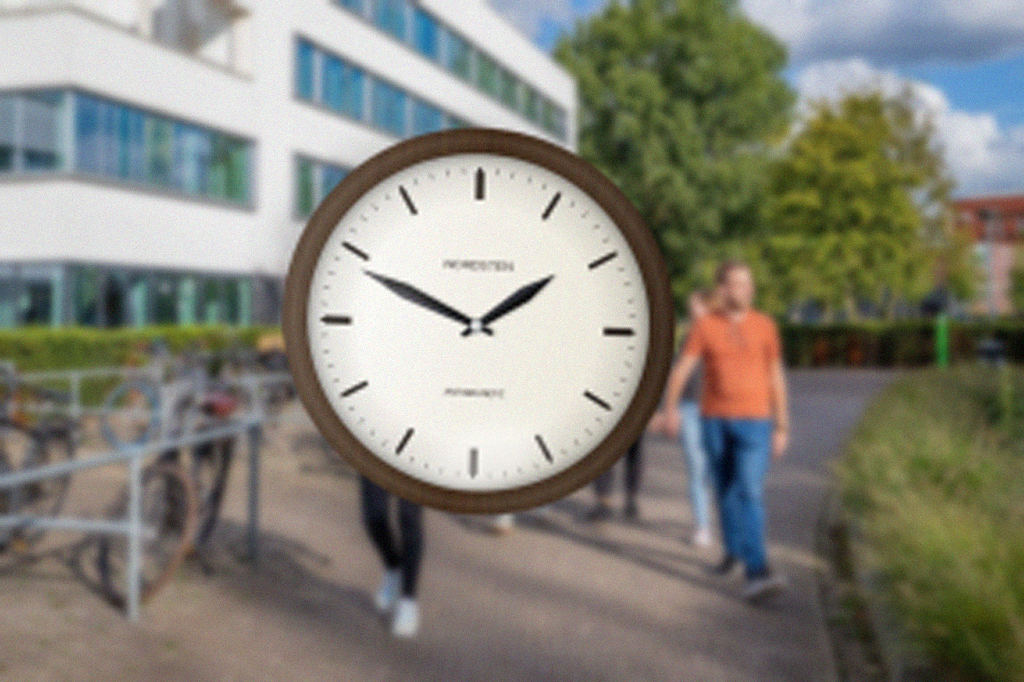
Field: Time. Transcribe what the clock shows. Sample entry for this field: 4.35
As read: 1.49
